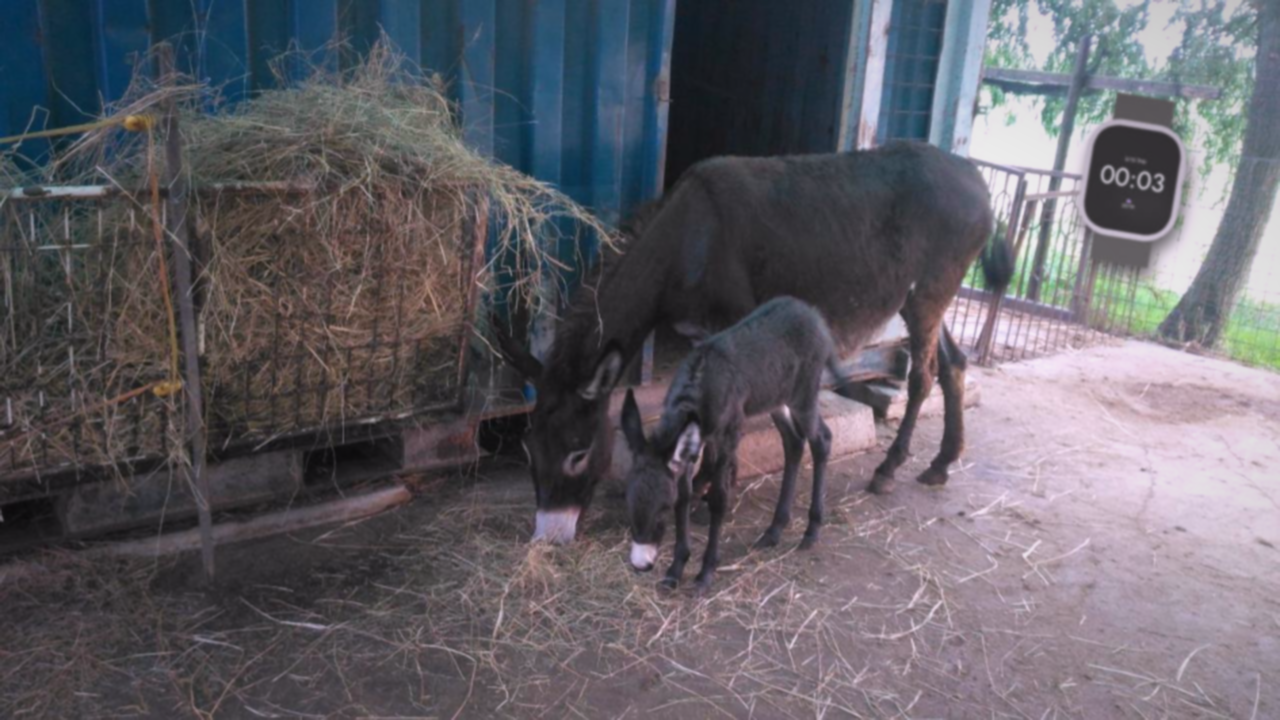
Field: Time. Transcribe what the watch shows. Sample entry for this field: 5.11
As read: 0.03
